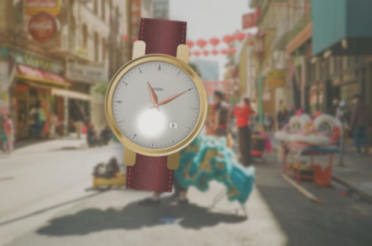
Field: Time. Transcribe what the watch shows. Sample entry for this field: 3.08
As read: 11.10
